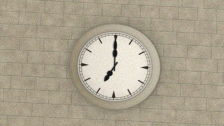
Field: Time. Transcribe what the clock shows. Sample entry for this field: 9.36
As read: 7.00
